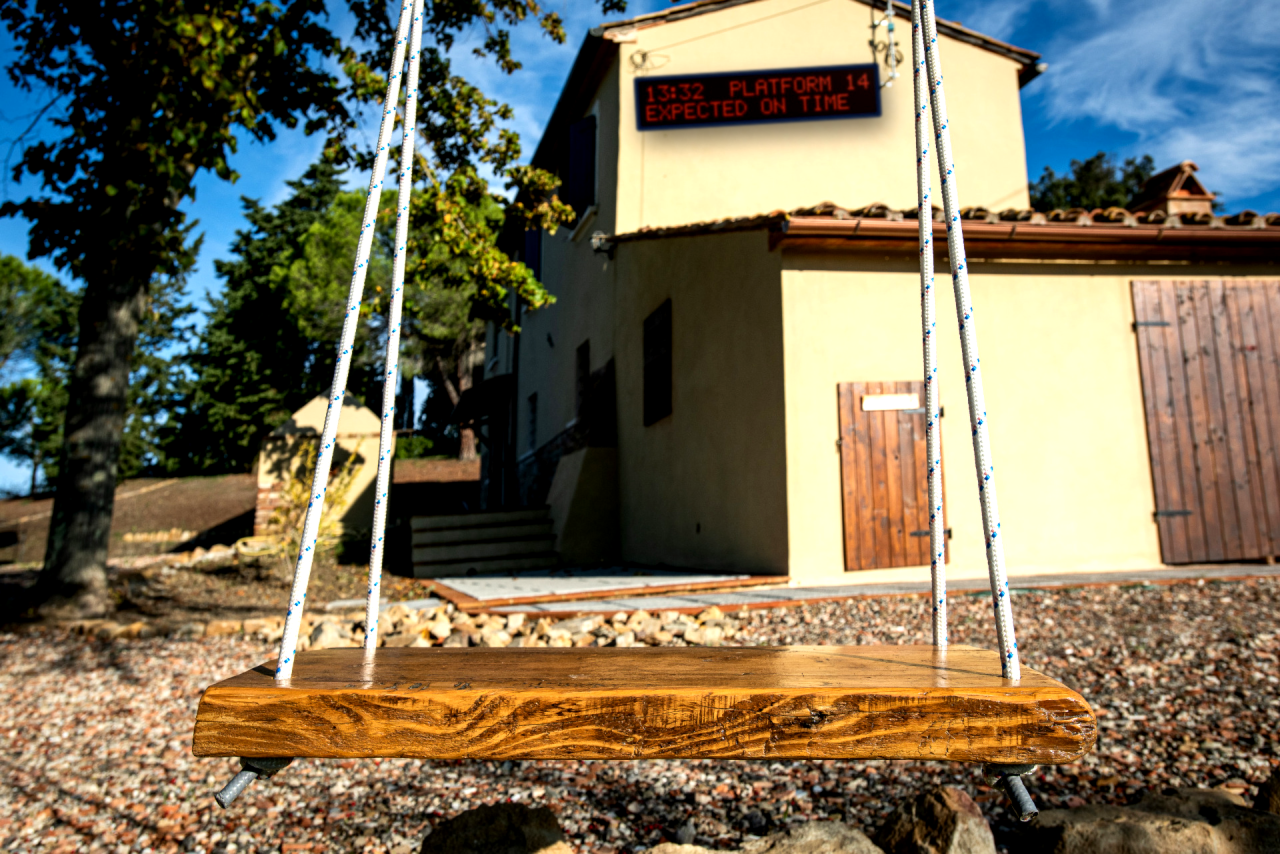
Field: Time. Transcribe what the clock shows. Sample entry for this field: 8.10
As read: 13.32
